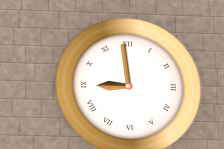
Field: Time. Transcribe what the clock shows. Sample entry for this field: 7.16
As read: 8.59
